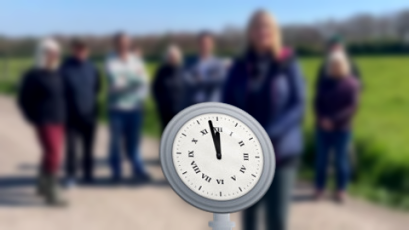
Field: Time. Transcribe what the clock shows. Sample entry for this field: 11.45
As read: 11.58
